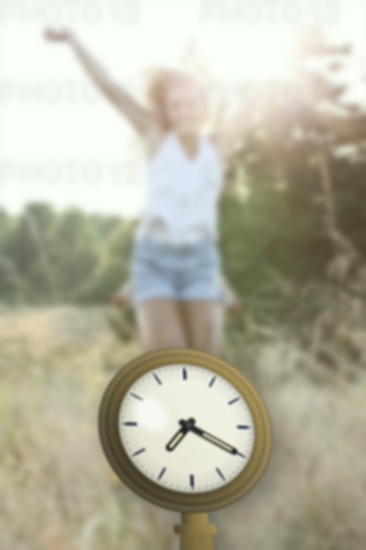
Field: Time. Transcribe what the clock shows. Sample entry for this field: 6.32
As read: 7.20
